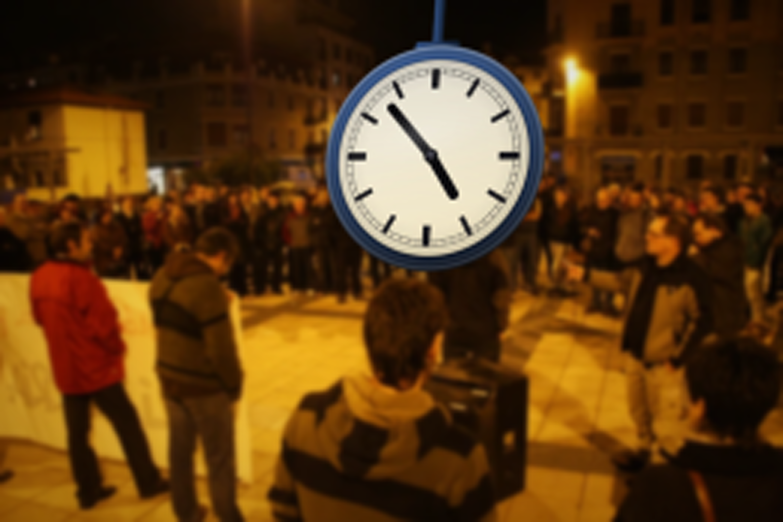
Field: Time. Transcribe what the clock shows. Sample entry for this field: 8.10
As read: 4.53
